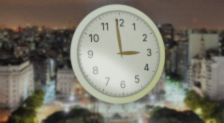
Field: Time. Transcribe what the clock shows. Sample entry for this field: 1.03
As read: 2.59
